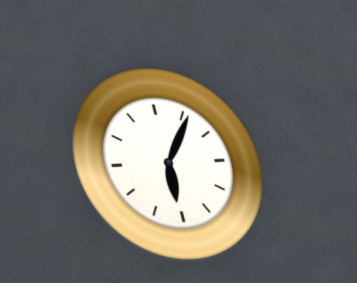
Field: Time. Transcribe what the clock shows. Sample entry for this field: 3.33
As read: 6.06
